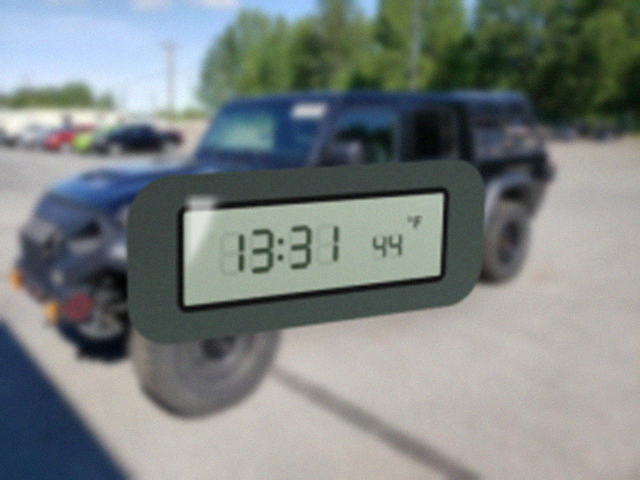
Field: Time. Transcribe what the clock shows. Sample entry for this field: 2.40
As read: 13.31
